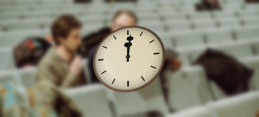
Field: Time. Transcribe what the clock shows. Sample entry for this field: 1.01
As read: 12.01
